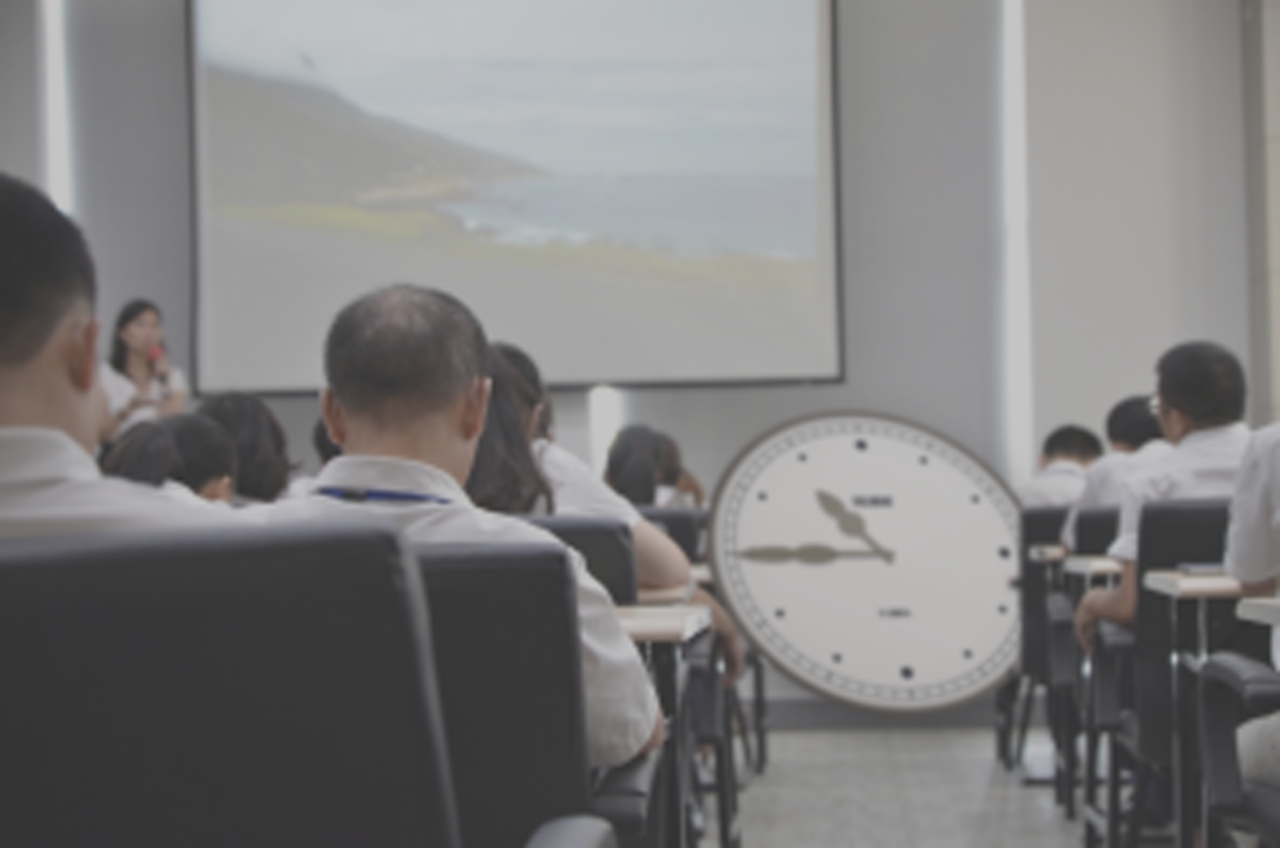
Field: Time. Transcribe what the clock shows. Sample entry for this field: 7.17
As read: 10.45
